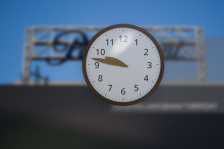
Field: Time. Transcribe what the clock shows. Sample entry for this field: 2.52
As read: 9.47
